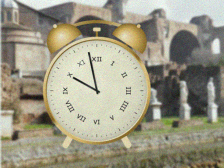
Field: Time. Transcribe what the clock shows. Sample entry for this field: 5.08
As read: 9.58
